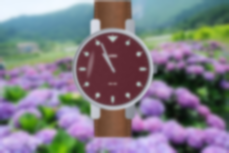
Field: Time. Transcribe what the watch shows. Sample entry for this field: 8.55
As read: 10.56
